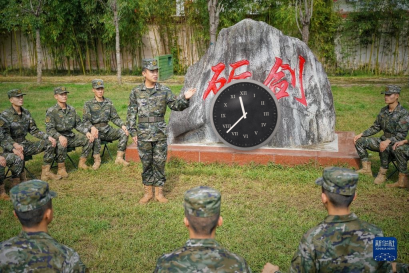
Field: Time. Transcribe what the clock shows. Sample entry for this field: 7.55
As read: 11.38
